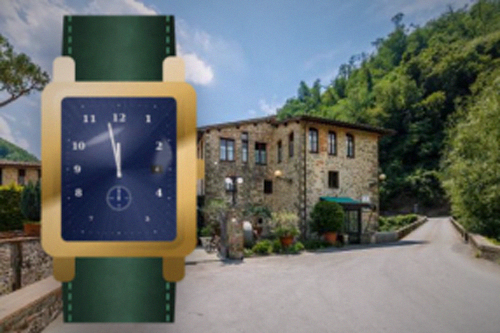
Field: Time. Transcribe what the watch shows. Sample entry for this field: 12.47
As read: 11.58
